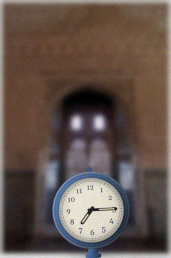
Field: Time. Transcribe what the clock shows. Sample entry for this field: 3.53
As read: 7.15
